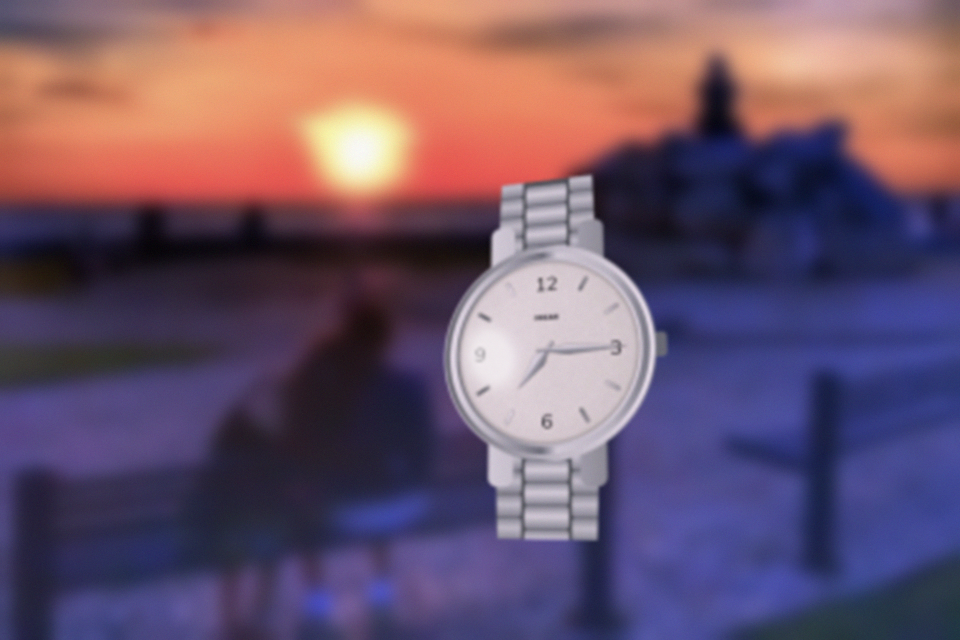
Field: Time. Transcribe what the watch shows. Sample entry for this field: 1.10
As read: 7.15
